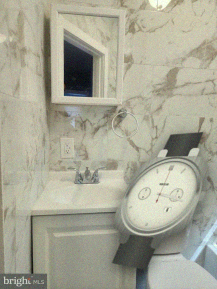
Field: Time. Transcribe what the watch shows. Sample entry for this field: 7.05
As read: 3.17
